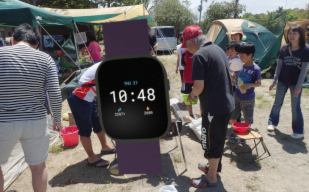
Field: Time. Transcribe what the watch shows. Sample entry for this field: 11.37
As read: 10.48
